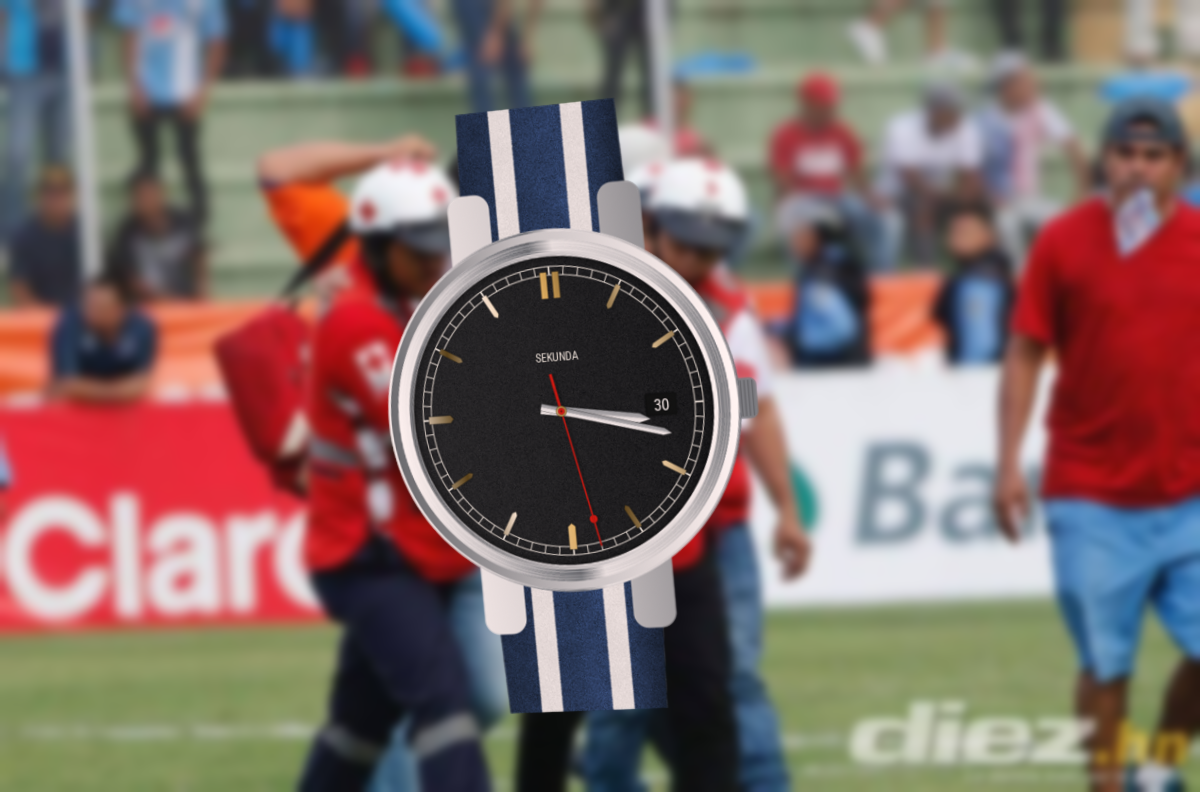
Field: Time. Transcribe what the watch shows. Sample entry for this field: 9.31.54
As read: 3.17.28
